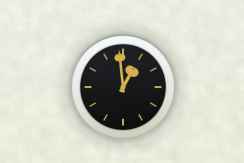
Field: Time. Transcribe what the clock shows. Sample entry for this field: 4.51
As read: 12.59
